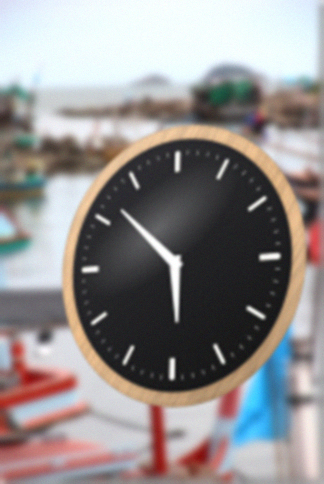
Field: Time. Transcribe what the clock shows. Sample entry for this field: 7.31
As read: 5.52
